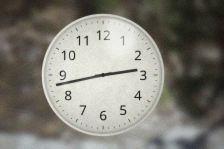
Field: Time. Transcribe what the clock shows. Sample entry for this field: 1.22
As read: 2.43
